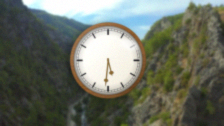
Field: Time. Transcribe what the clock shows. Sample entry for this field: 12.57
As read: 5.31
